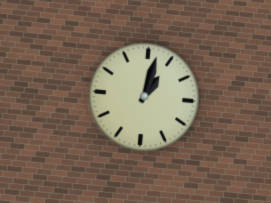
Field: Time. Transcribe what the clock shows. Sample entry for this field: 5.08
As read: 1.02
